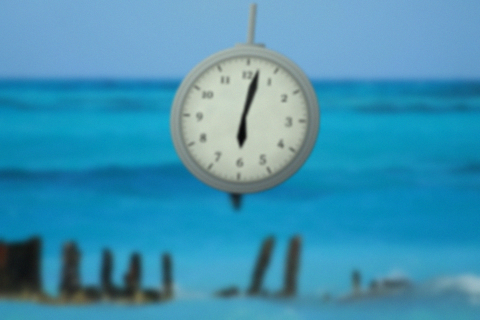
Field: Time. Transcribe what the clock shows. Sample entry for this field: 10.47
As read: 6.02
